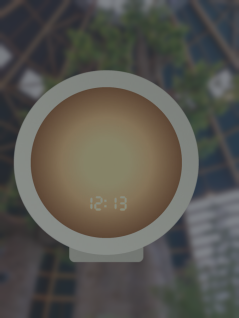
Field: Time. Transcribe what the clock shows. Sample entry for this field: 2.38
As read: 12.13
